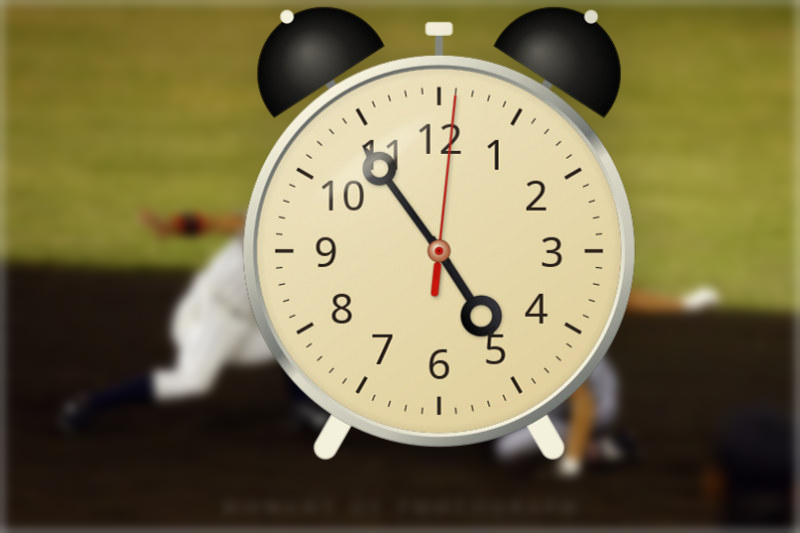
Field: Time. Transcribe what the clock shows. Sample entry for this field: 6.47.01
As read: 4.54.01
